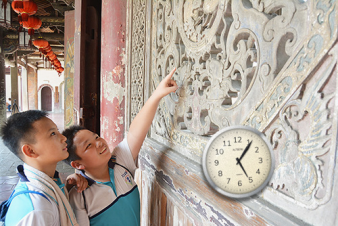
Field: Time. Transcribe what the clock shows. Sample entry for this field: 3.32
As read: 5.06
